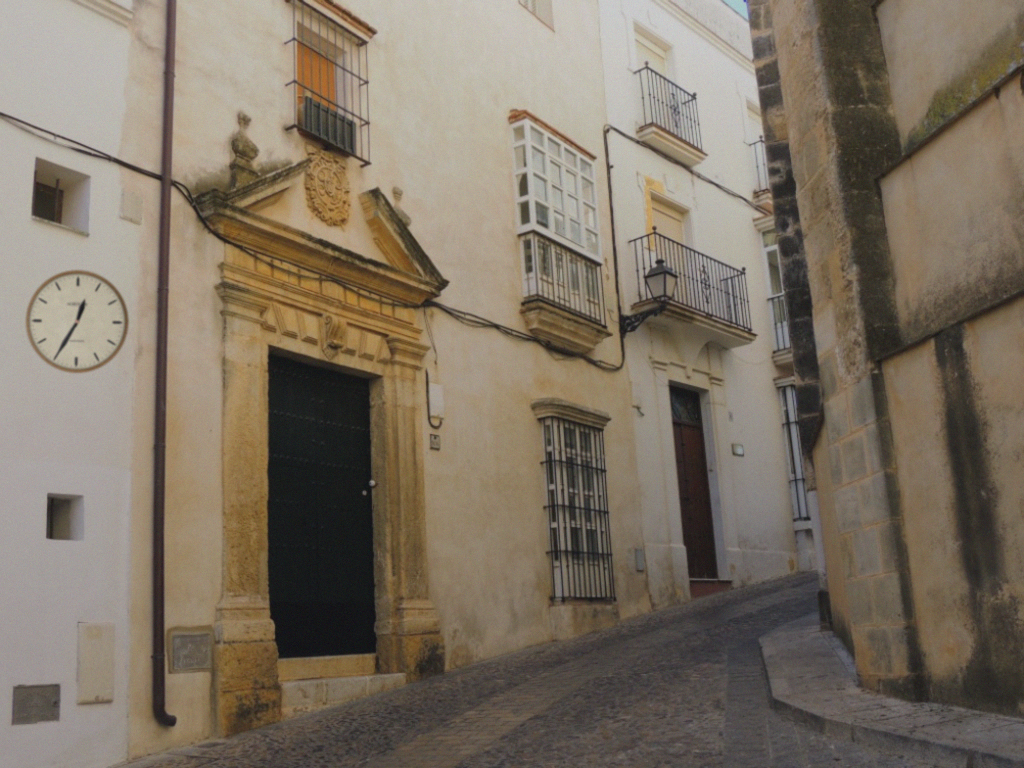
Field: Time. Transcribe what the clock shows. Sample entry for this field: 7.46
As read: 12.35
